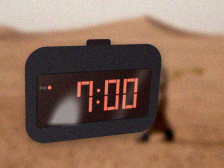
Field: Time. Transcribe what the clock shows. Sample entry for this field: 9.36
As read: 7.00
